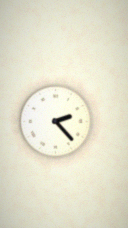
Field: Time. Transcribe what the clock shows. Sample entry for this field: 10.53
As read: 2.23
